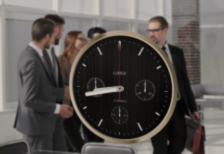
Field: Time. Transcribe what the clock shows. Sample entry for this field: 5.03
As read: 8.43
